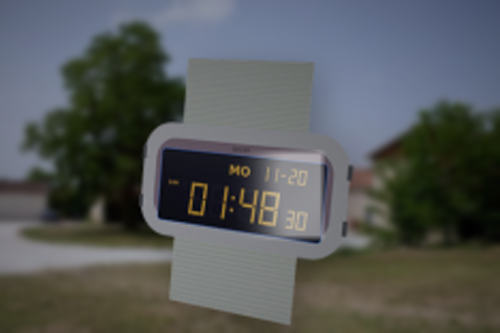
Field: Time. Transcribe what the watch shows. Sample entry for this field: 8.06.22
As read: 1.48.30
